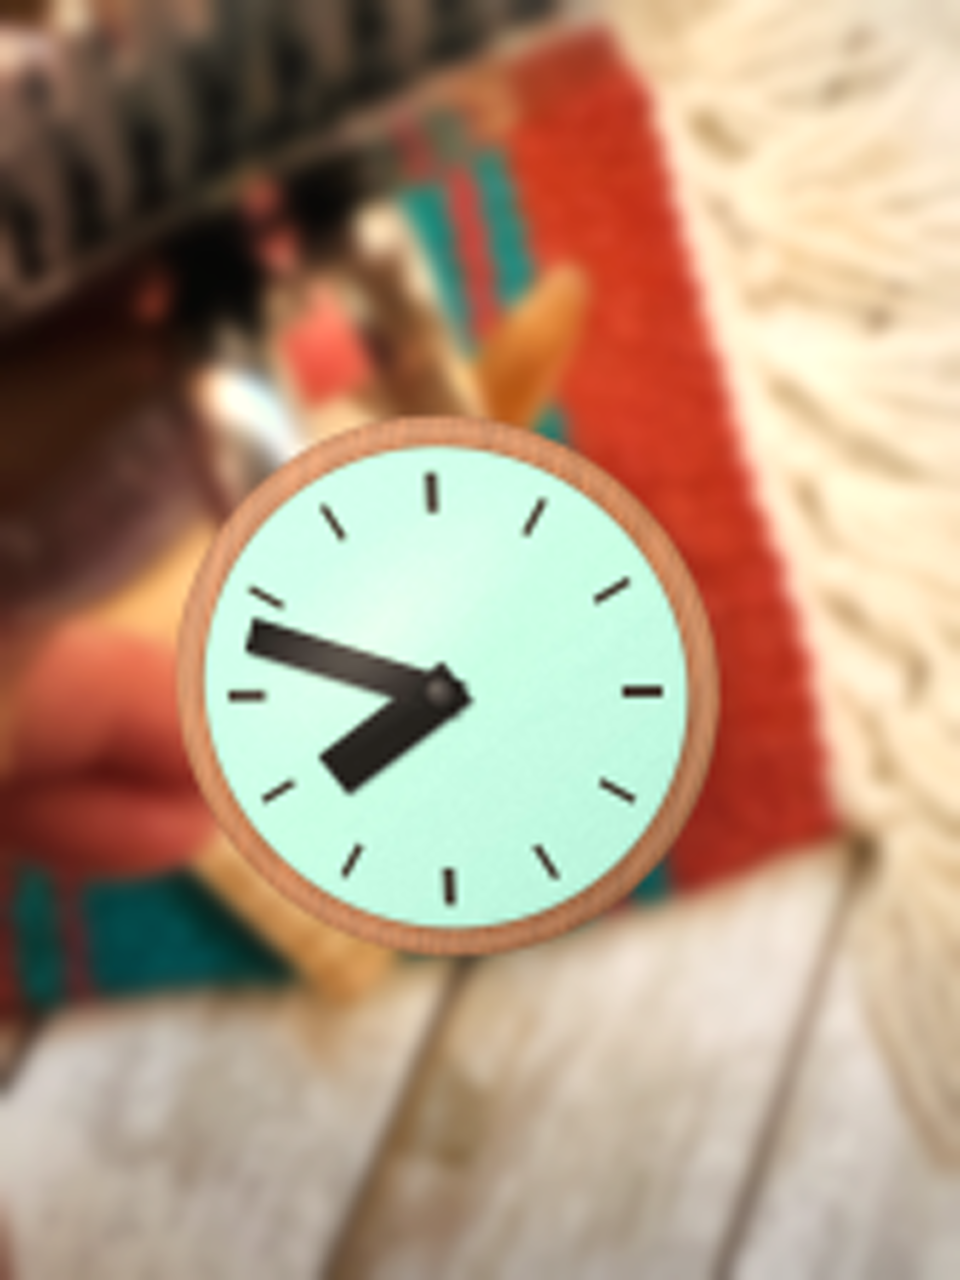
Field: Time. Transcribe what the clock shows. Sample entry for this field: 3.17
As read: 7.48
